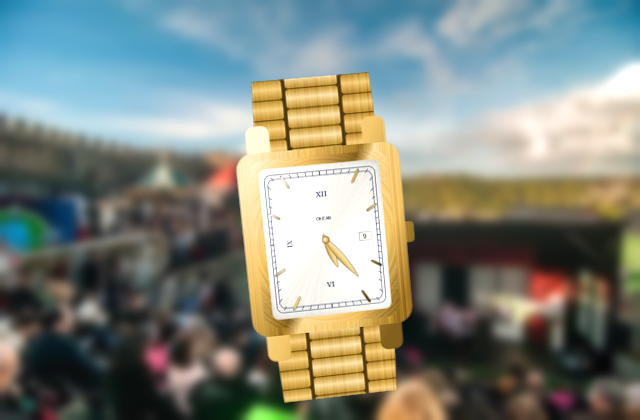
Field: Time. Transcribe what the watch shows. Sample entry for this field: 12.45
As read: 5.24
